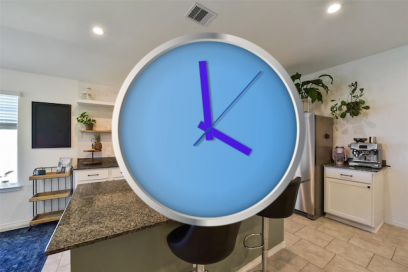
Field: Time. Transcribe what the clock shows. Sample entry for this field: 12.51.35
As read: 3.59.07
